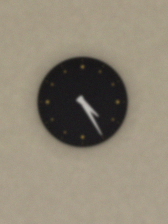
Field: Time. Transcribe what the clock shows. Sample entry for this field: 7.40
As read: 4.25
